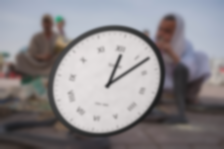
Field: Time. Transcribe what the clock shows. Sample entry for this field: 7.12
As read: 12.07
